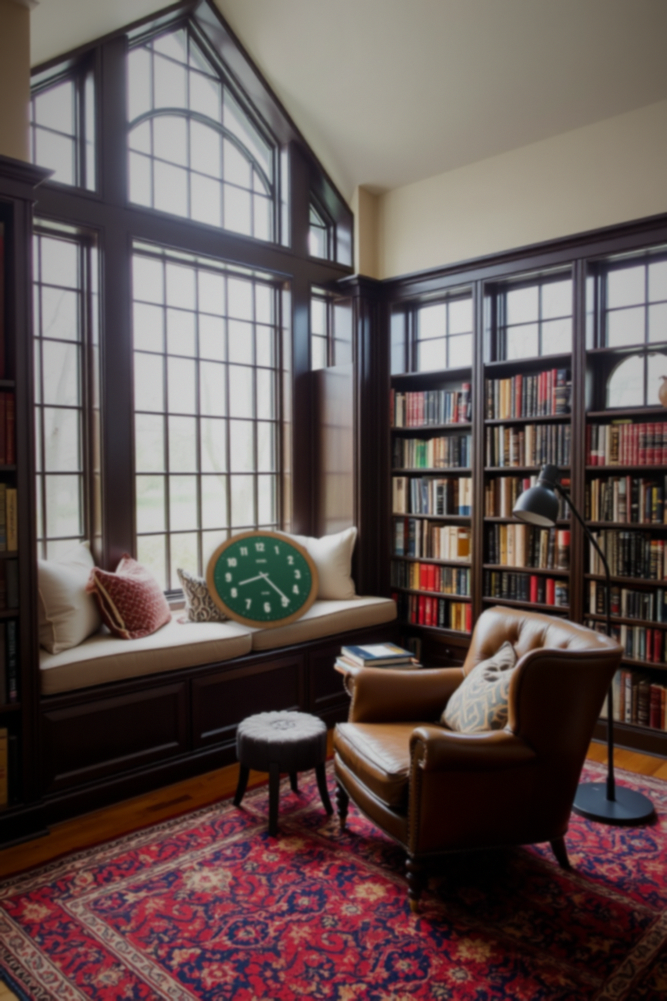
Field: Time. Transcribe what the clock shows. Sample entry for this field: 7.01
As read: 8.24
